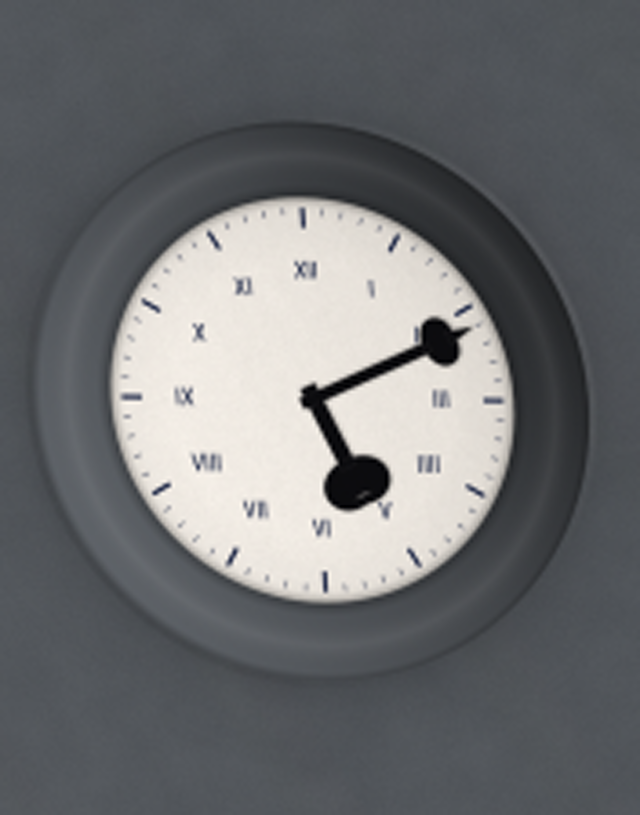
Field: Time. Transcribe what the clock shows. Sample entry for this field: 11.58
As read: 5.11
